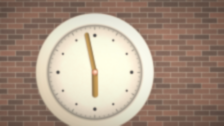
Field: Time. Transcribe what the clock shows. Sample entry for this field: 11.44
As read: 5.58
